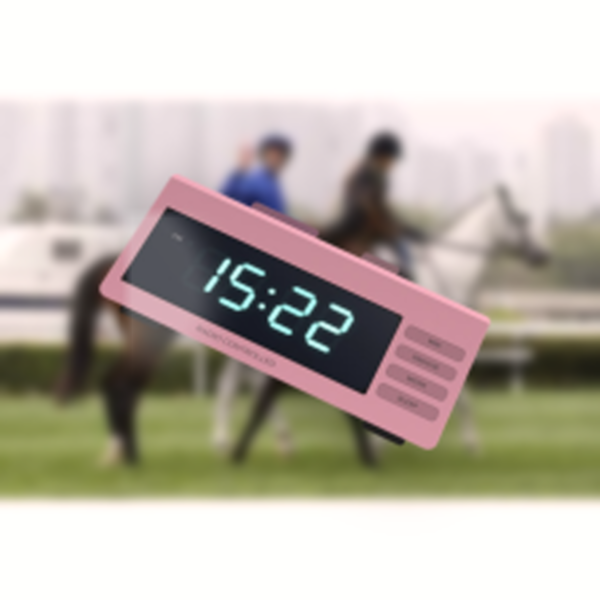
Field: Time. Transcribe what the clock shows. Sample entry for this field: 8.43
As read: 15.22
